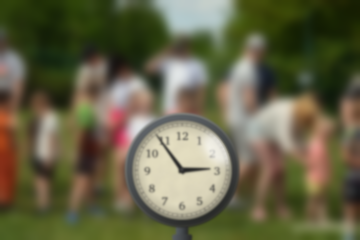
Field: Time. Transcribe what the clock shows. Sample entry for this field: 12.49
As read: 2.54
